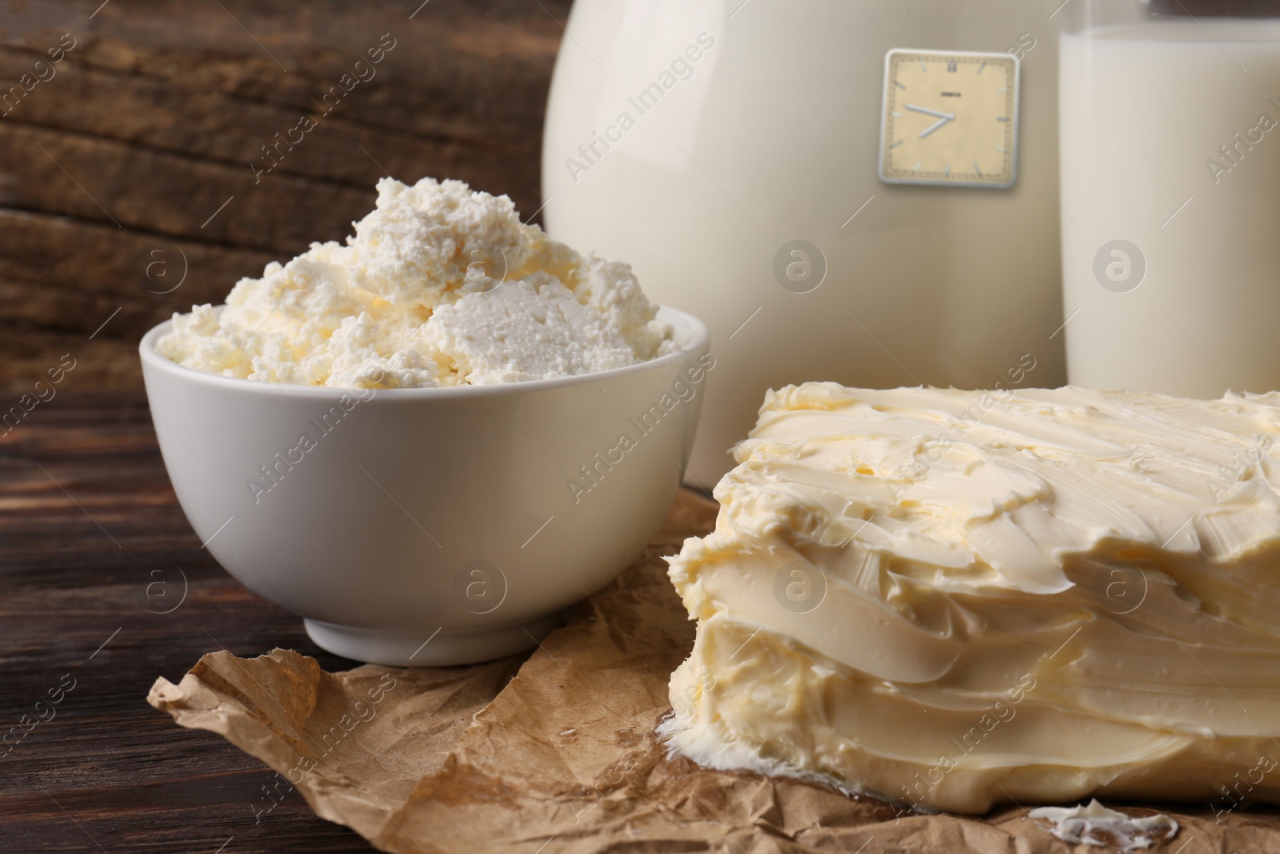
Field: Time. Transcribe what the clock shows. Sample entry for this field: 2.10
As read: 7.47
